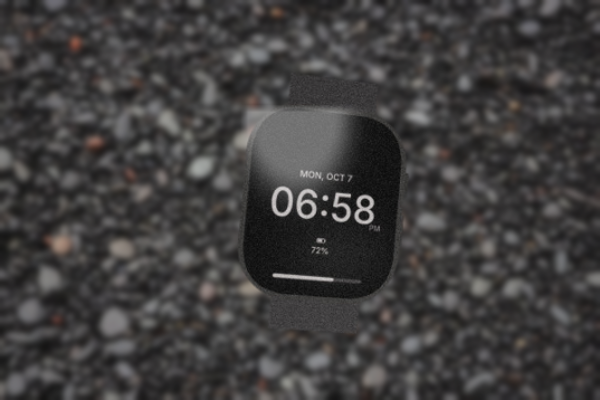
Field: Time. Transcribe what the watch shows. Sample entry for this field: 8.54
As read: 6.58
